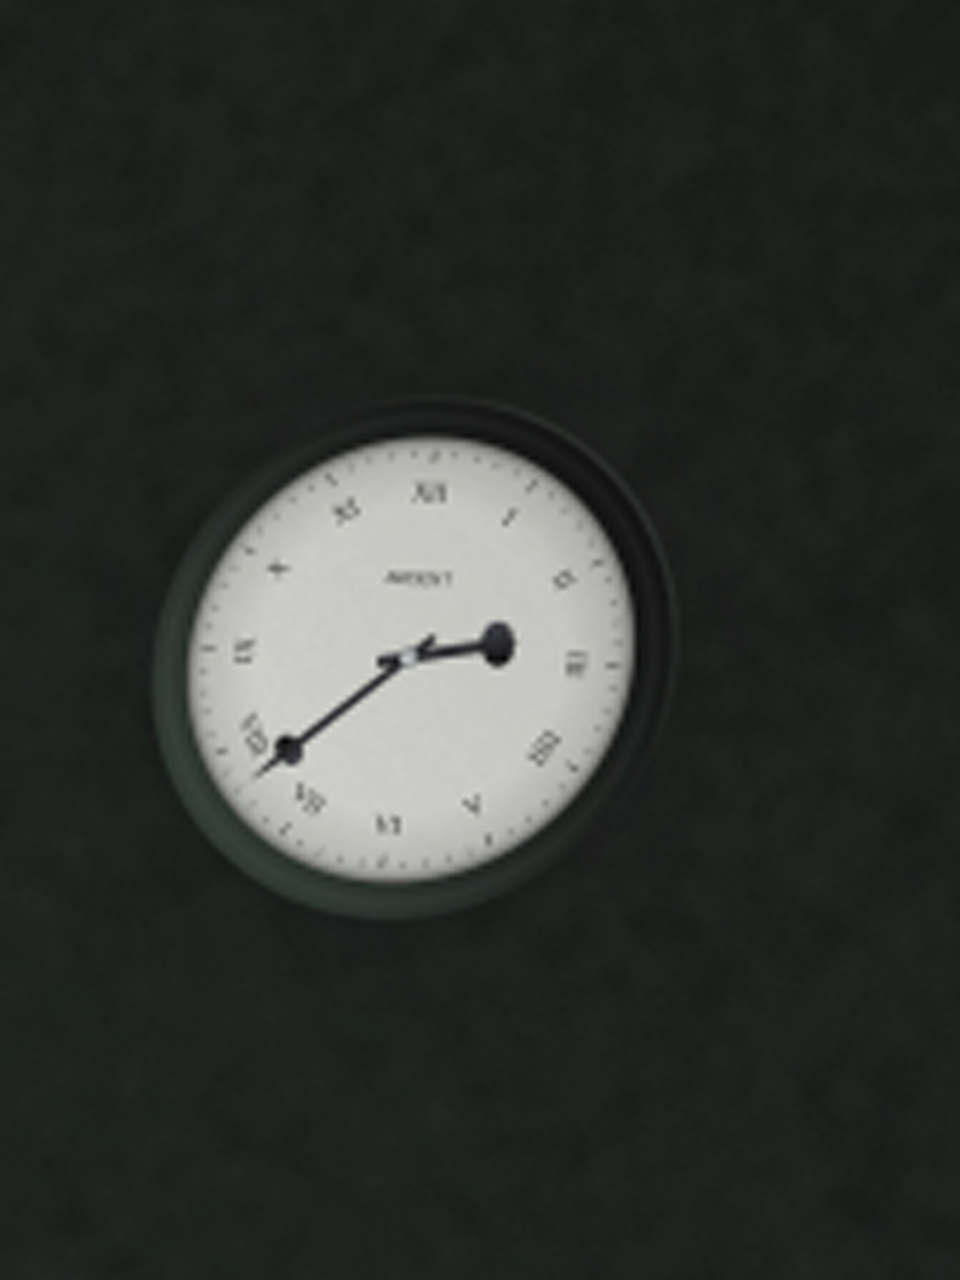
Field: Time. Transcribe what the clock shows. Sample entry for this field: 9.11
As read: 2.38
